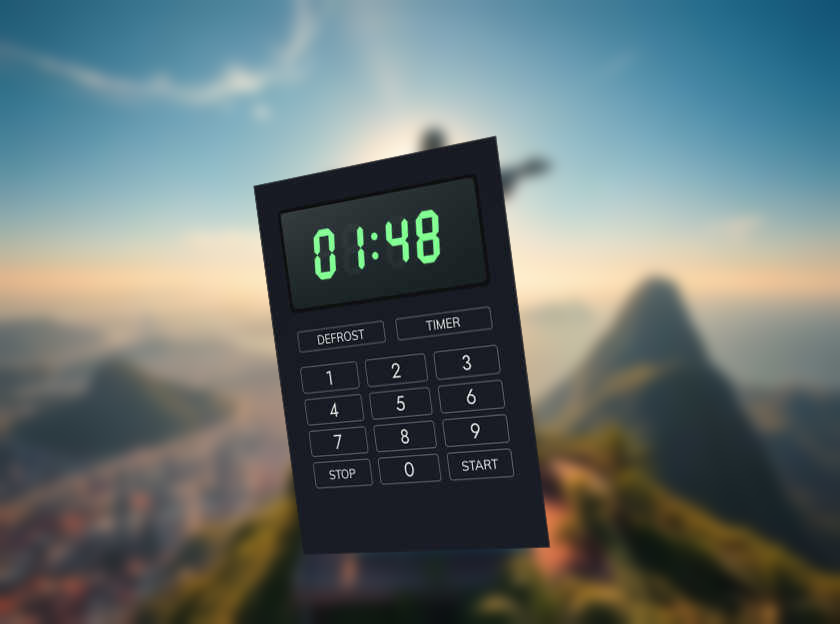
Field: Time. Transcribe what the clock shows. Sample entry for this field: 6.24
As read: 1.48
